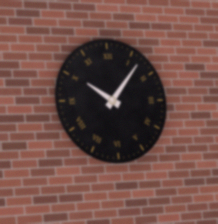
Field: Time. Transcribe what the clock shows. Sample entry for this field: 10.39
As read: 10.07
